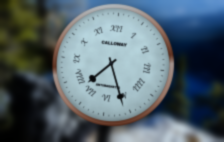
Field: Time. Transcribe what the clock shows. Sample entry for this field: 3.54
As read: 7.26
